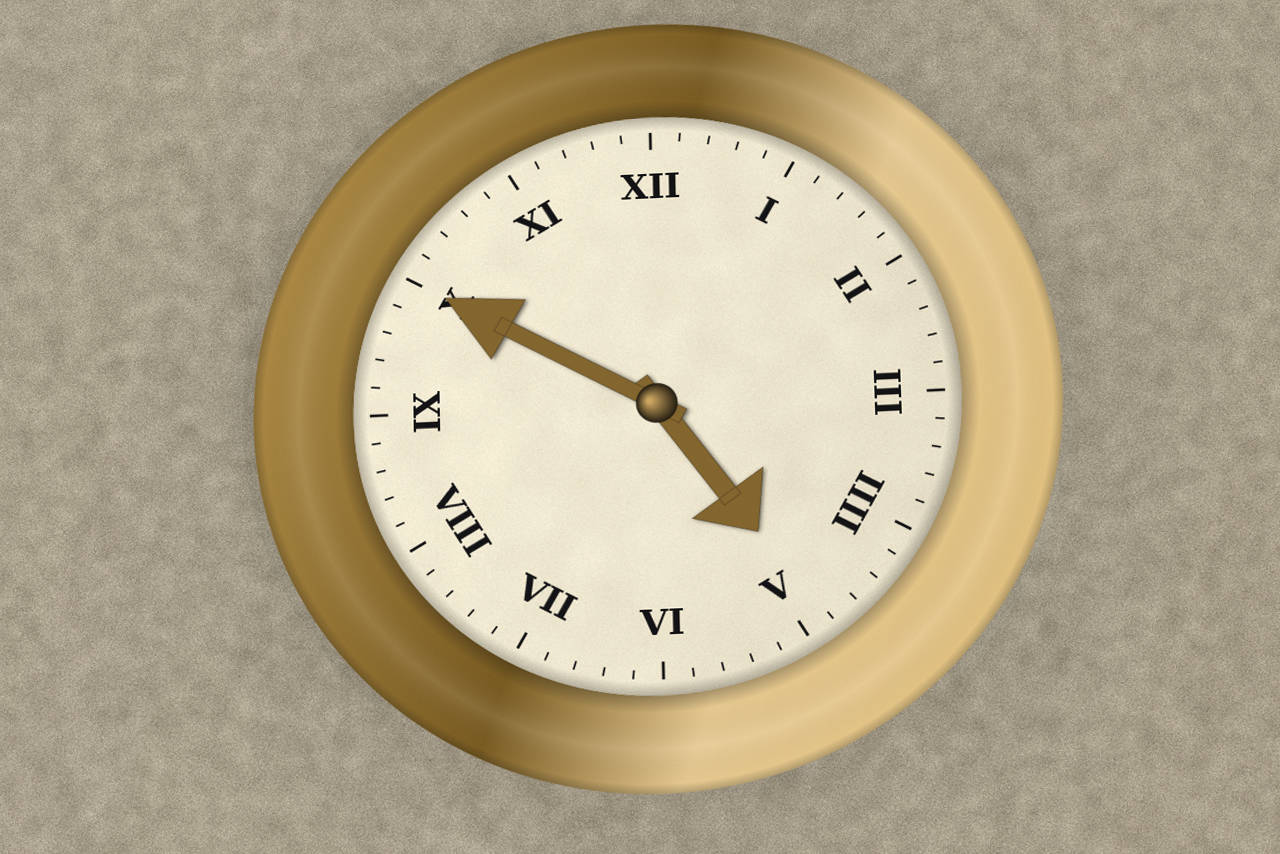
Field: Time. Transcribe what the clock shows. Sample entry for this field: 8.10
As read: 4.50
